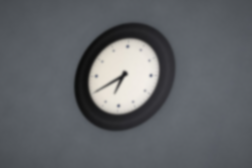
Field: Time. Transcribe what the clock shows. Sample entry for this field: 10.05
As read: 6.40
